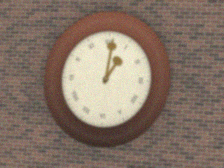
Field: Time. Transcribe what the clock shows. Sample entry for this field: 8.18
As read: 1.01
